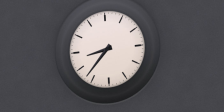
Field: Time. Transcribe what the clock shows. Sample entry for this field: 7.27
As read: 8.37
